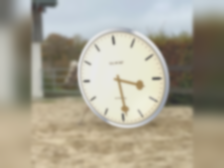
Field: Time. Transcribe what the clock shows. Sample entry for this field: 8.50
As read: 3.29
